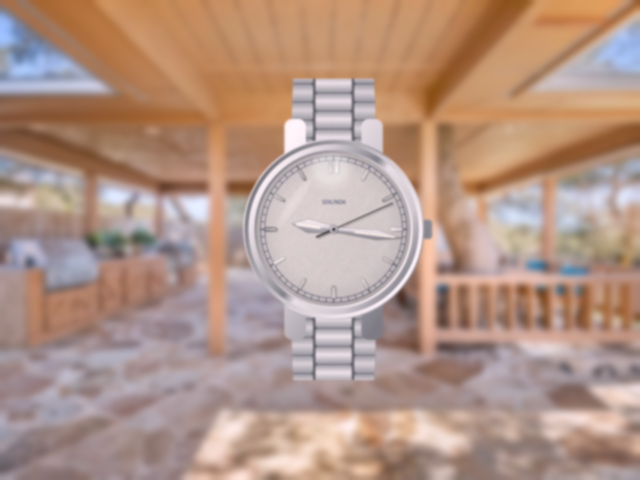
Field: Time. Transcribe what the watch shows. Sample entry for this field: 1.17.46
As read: 9.16.11
